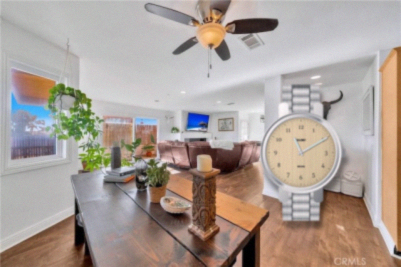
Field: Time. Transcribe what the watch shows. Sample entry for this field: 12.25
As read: 11.10
